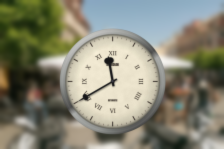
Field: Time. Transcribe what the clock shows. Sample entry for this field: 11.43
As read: 11.40
